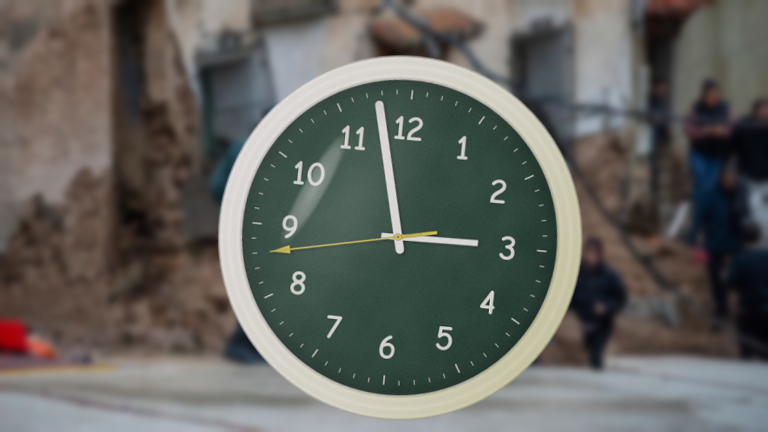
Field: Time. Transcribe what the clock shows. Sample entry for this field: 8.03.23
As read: 2.57.43
